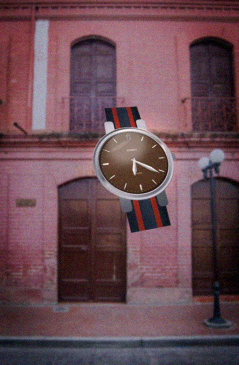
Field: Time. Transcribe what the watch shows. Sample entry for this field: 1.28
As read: 6.21
